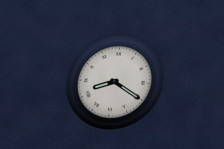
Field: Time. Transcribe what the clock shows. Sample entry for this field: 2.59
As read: 8.20
